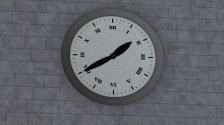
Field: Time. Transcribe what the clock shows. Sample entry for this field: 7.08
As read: 1.40
